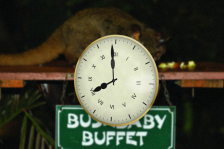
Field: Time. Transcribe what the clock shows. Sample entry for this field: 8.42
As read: 7.59
